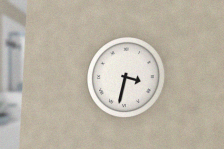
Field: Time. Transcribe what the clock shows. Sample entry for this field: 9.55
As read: 3.32
